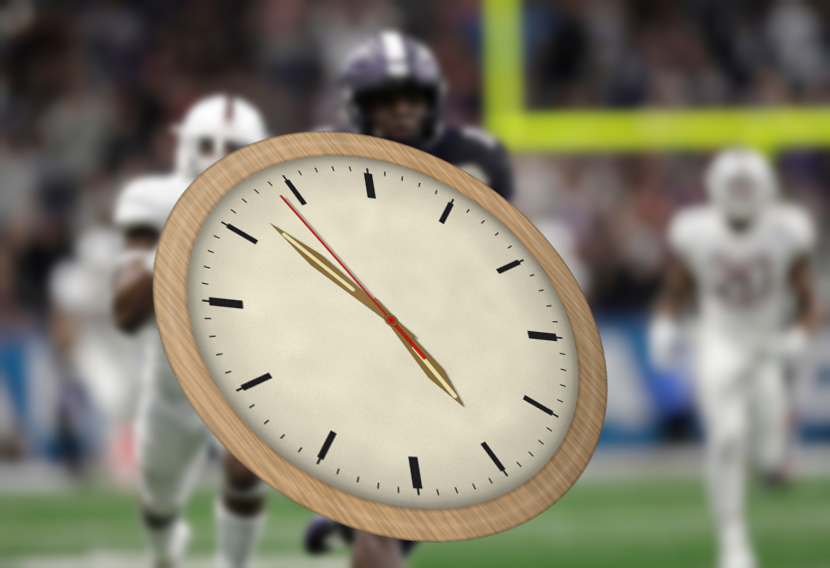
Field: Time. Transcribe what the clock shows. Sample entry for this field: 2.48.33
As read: 4.51.54
